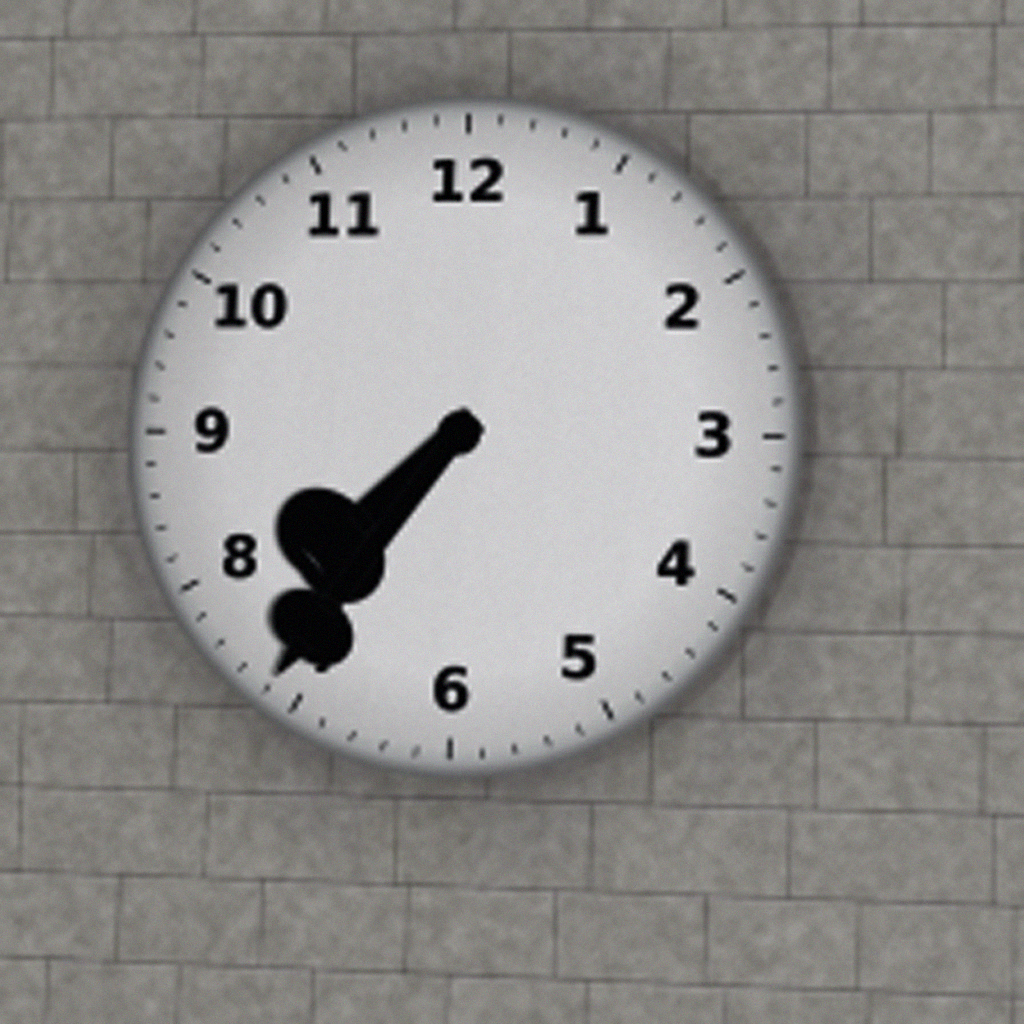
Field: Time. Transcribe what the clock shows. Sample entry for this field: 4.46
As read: 7.36
